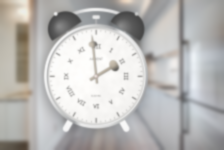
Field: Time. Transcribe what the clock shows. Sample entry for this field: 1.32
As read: 1.59
